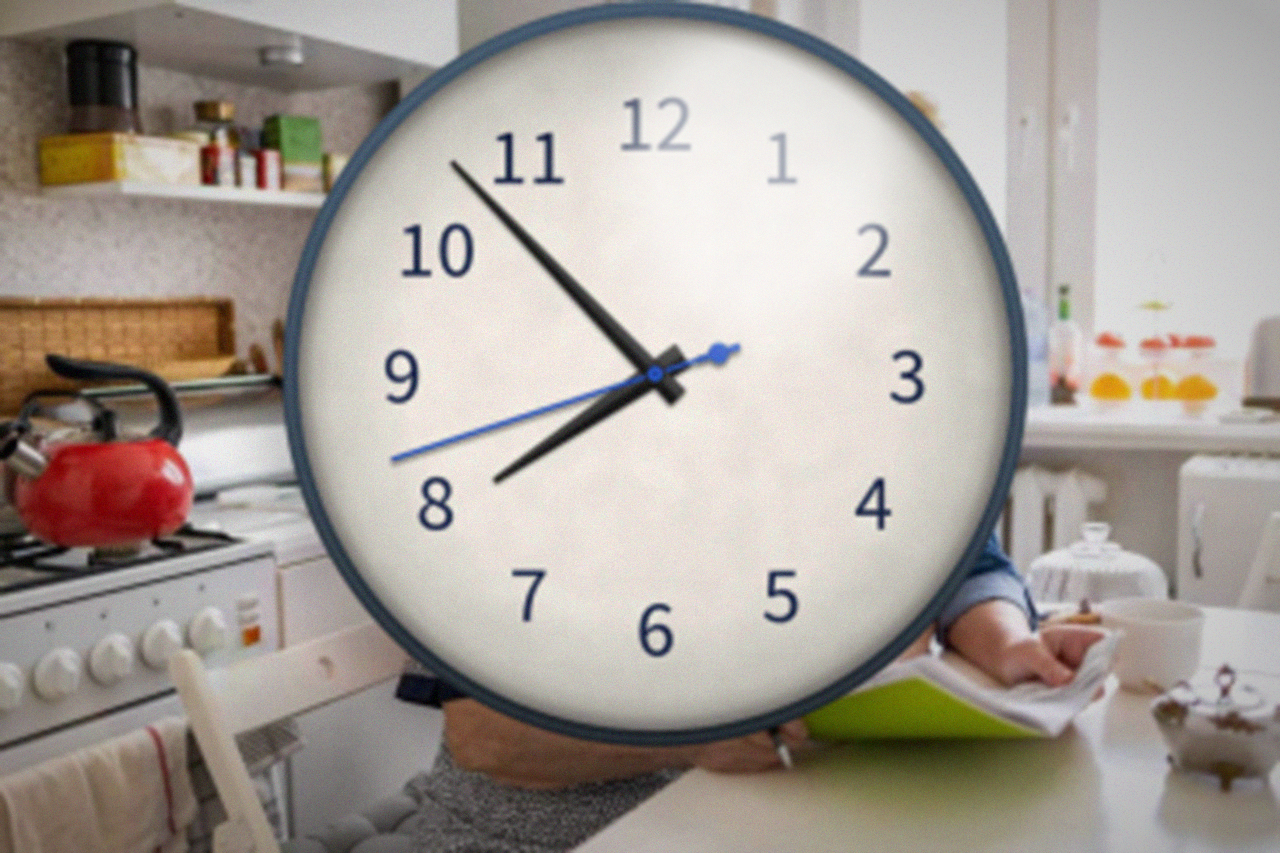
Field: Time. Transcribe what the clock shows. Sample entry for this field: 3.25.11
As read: 7.52.42
